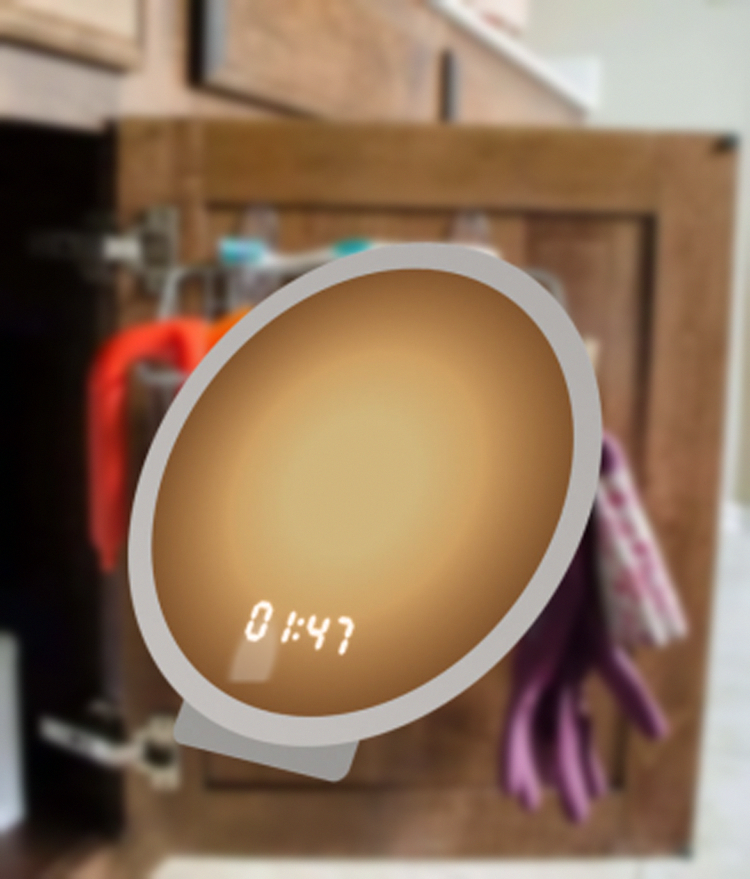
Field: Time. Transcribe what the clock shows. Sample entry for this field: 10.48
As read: 1.47
